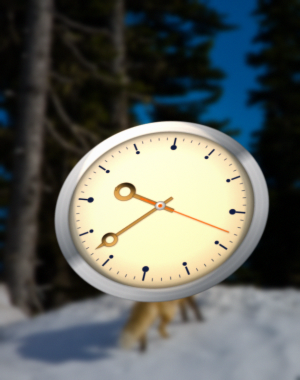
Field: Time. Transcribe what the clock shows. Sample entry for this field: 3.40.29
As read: 9.37.18
